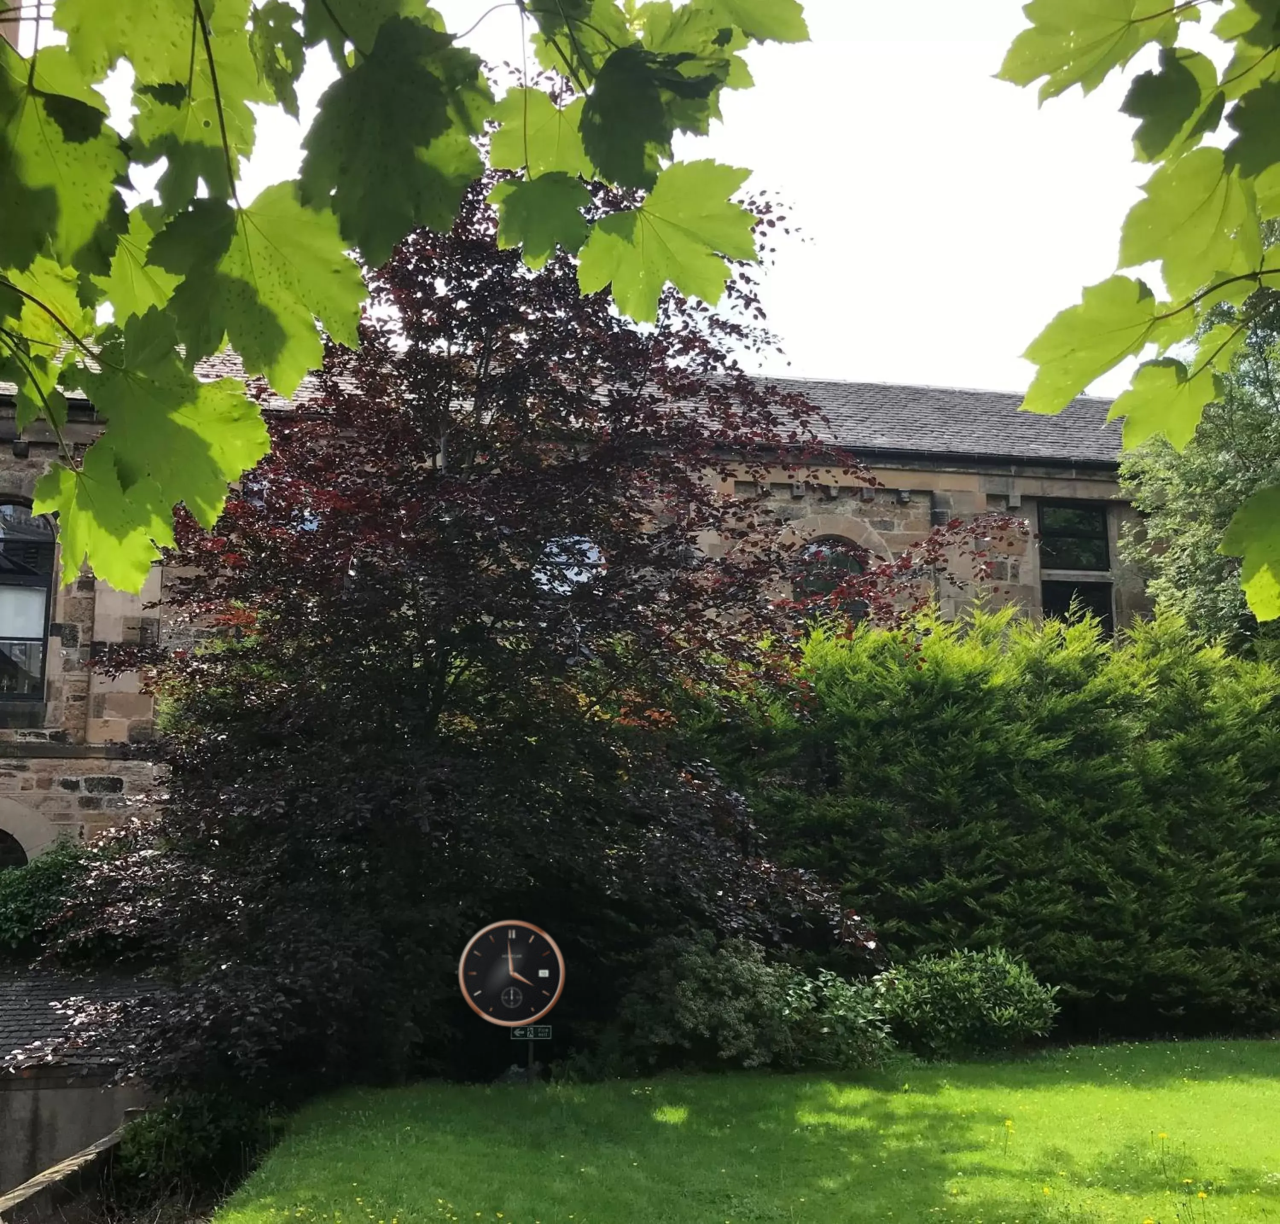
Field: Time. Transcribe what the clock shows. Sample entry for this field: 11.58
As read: 3.59
